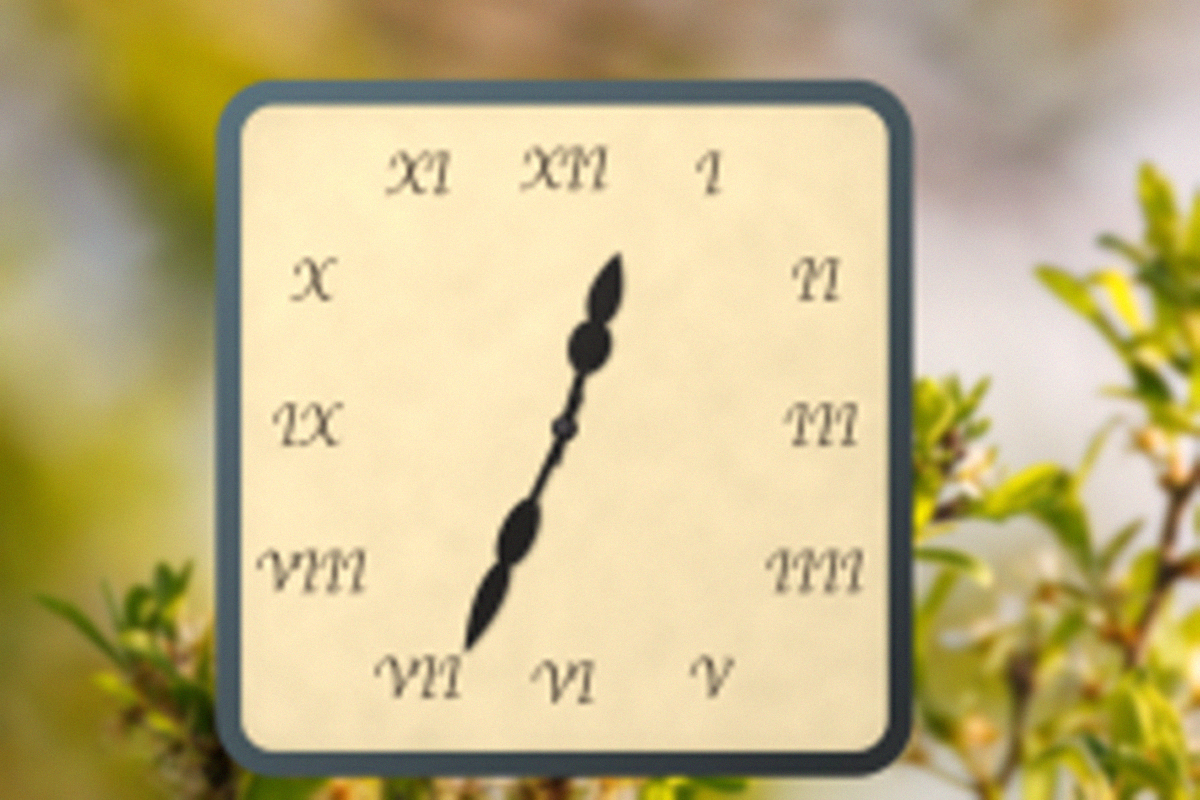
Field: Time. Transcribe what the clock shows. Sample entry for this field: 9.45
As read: 12.34
